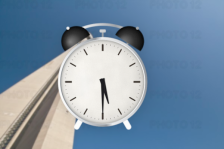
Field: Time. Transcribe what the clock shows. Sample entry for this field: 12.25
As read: 5.30
